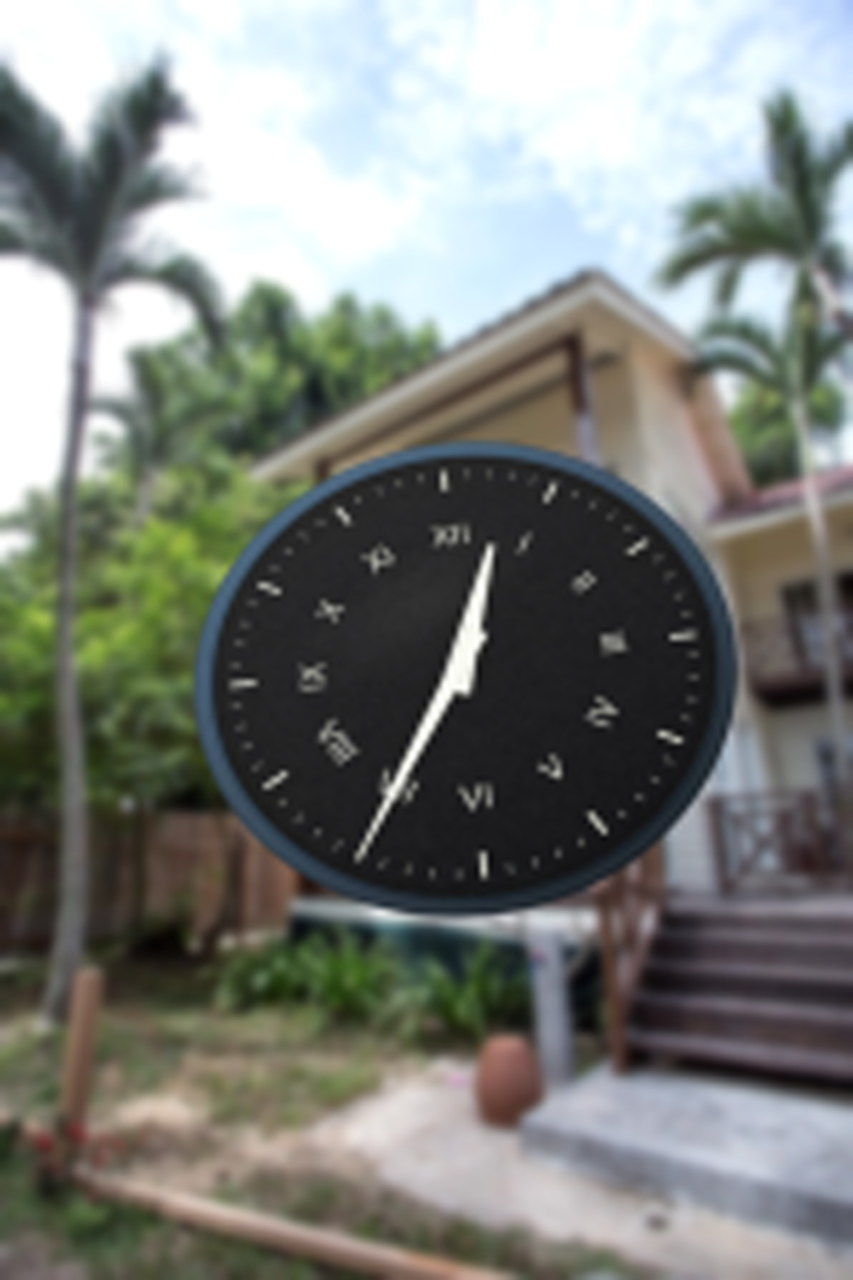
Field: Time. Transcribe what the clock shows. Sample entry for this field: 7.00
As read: 12.35
